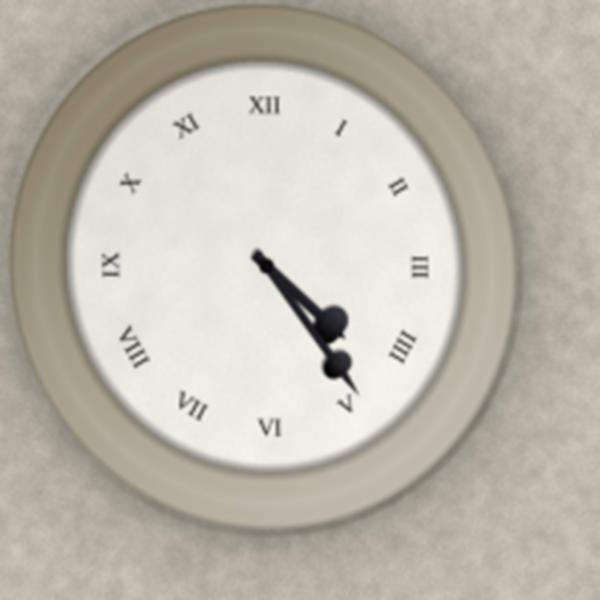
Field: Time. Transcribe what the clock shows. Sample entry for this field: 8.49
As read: 4.24
